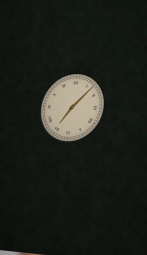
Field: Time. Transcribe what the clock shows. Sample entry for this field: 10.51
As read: 7.07
